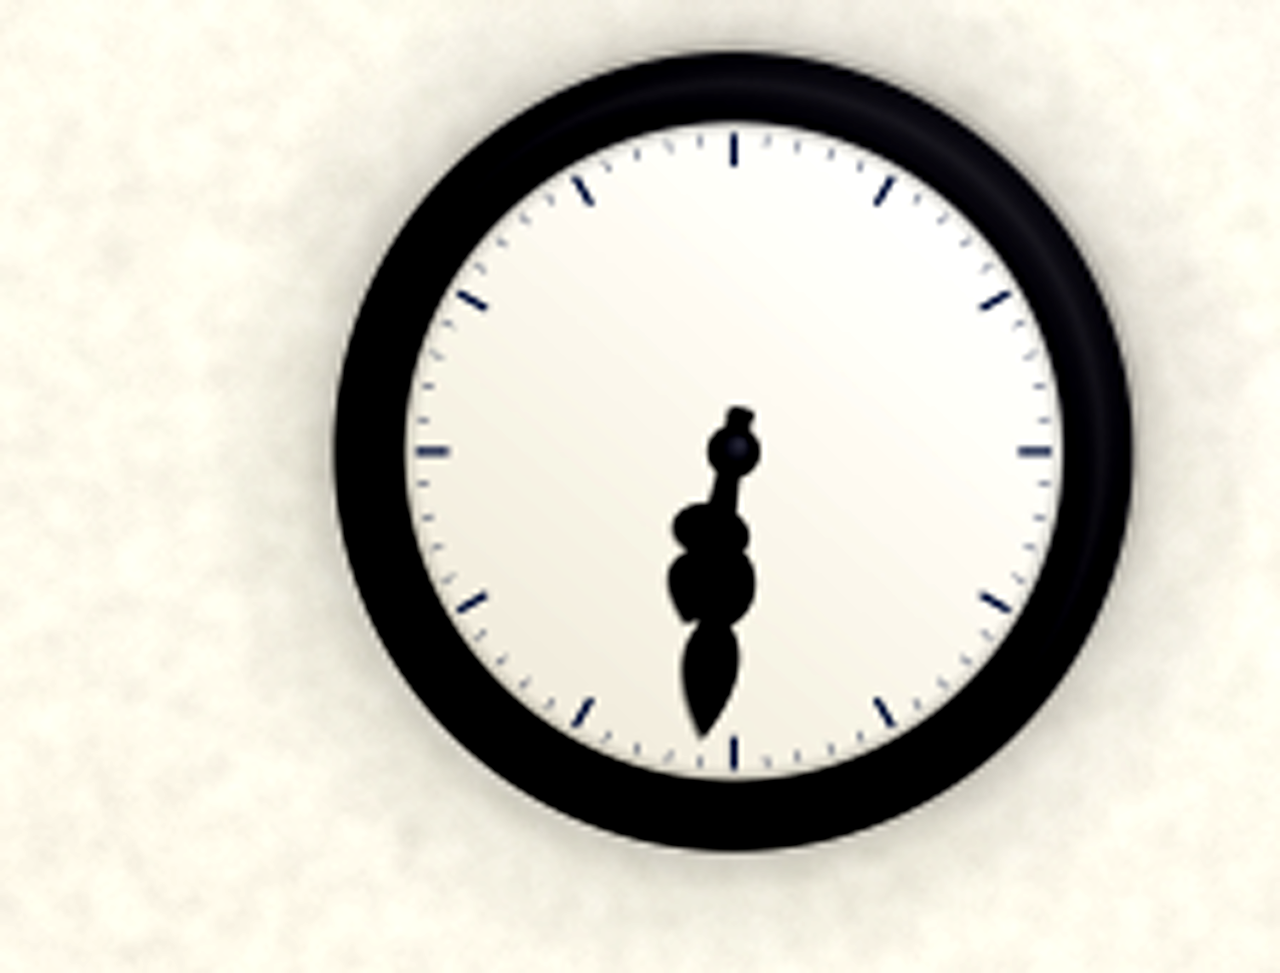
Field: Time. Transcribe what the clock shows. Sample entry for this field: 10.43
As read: 6.31
